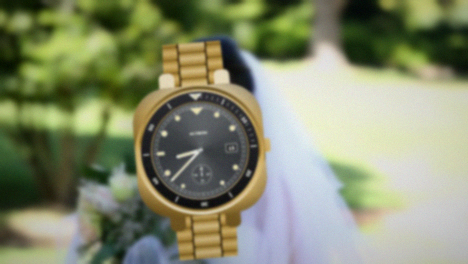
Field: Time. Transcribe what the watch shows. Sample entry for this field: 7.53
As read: 8.38
